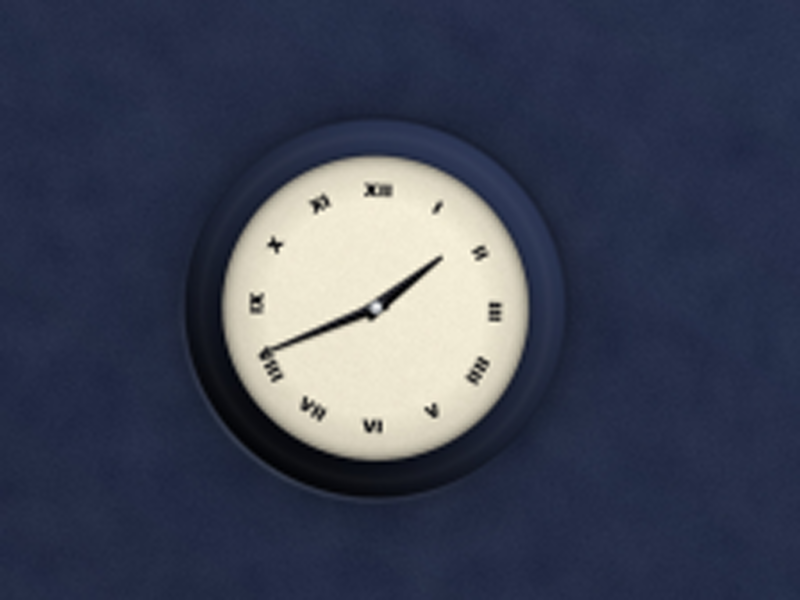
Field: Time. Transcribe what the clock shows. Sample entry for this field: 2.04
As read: 1.41
